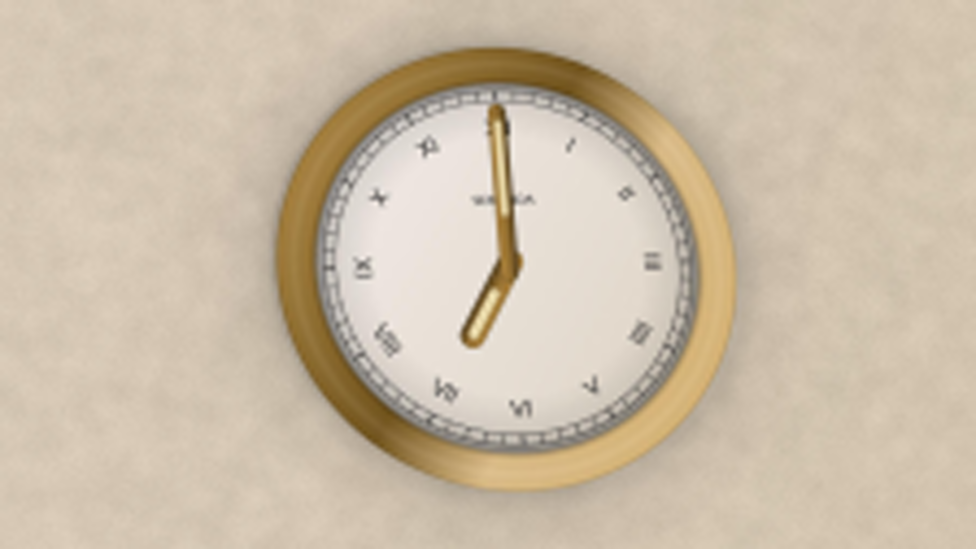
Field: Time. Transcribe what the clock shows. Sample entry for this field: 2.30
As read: 7.00
